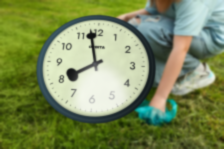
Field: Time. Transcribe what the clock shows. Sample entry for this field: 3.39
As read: 7.58
